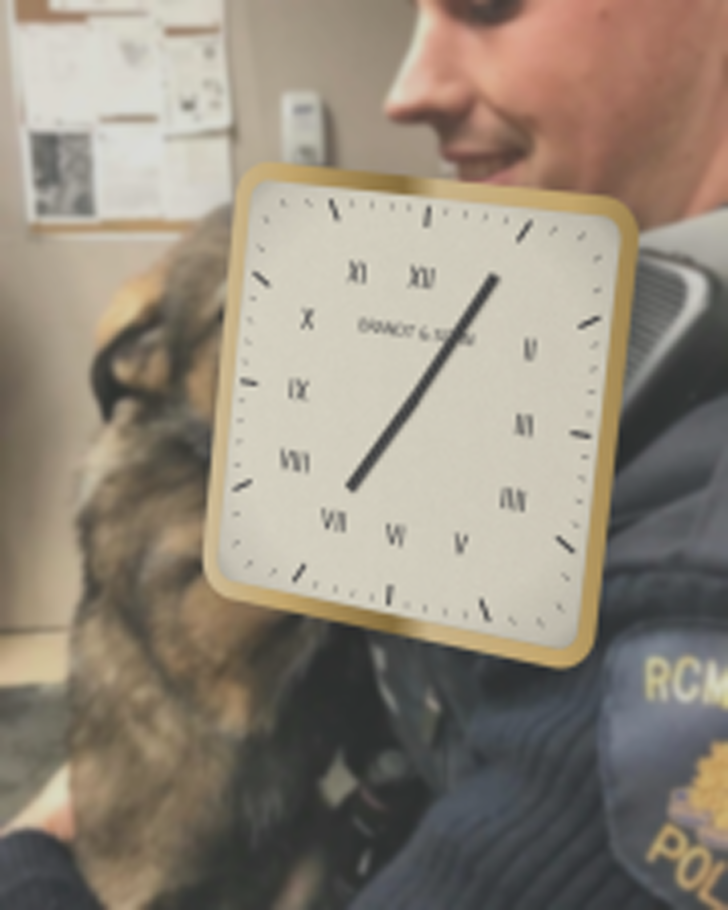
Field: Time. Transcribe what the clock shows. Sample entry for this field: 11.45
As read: 7.05
